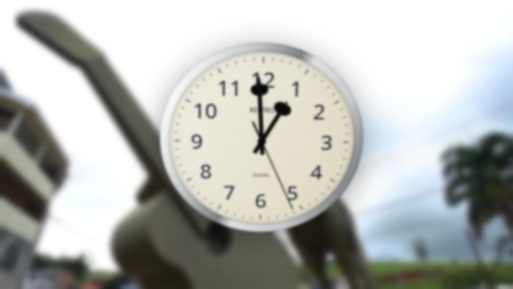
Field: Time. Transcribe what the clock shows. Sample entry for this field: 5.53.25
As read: 12.59.26
